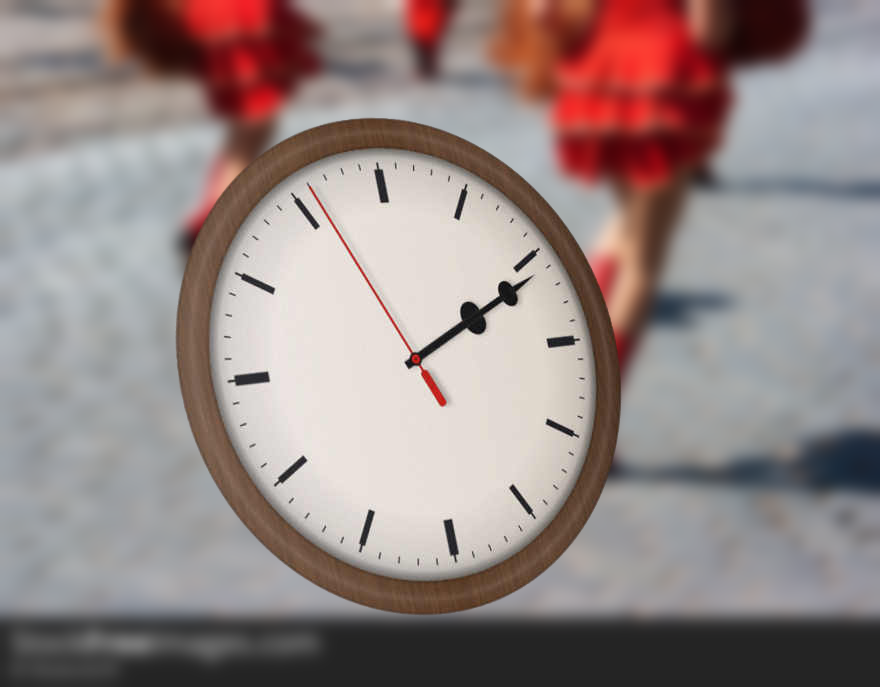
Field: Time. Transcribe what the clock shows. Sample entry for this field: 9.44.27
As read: 2.10.56
